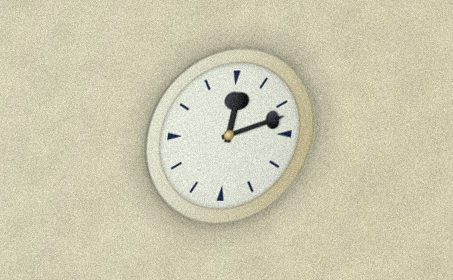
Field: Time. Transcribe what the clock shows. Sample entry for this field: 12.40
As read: 12.12
